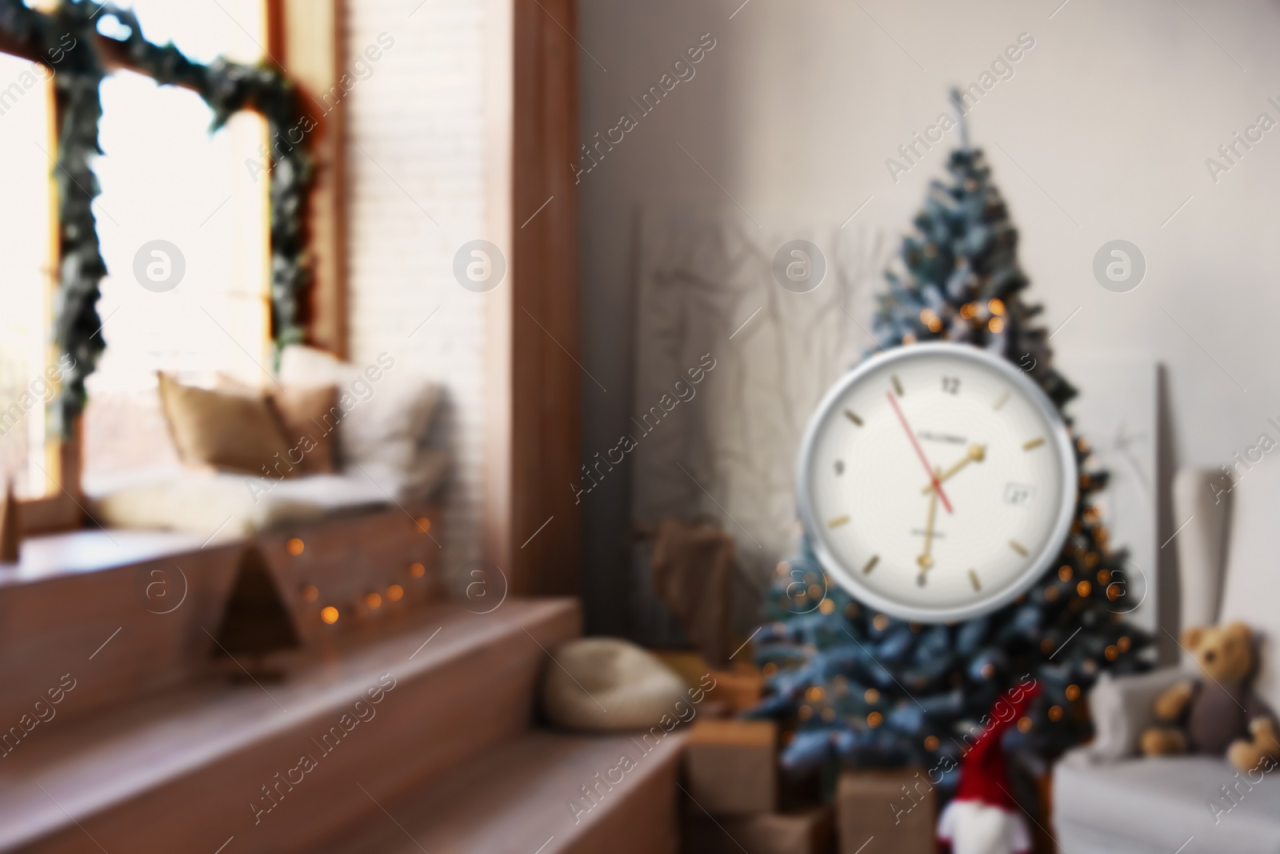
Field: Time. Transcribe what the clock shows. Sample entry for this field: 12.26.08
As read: 1.29.54
